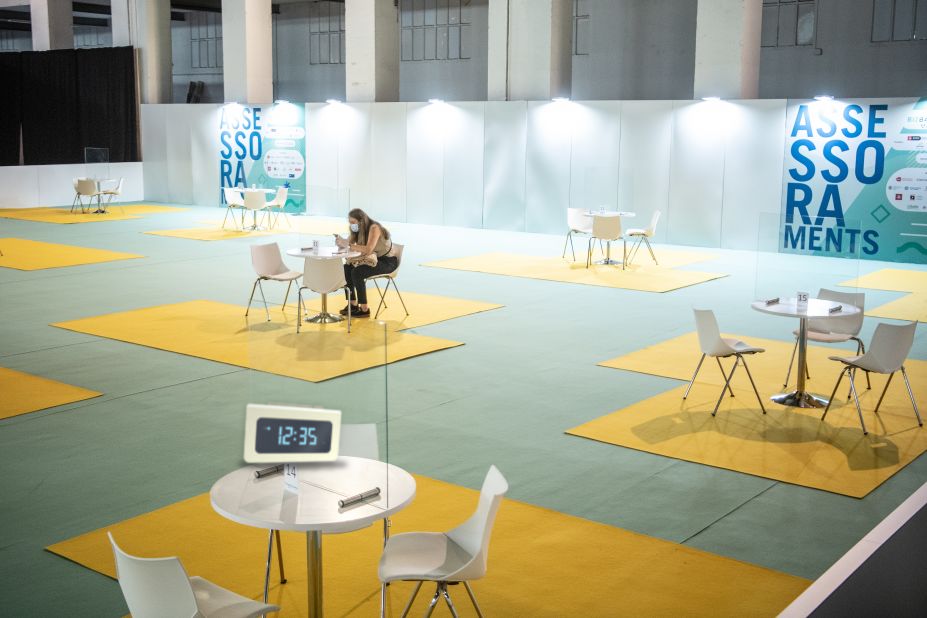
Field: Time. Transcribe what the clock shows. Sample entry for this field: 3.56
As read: 12.35
